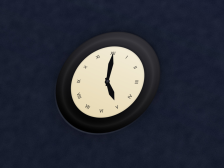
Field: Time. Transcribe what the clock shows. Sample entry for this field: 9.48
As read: 5.00
